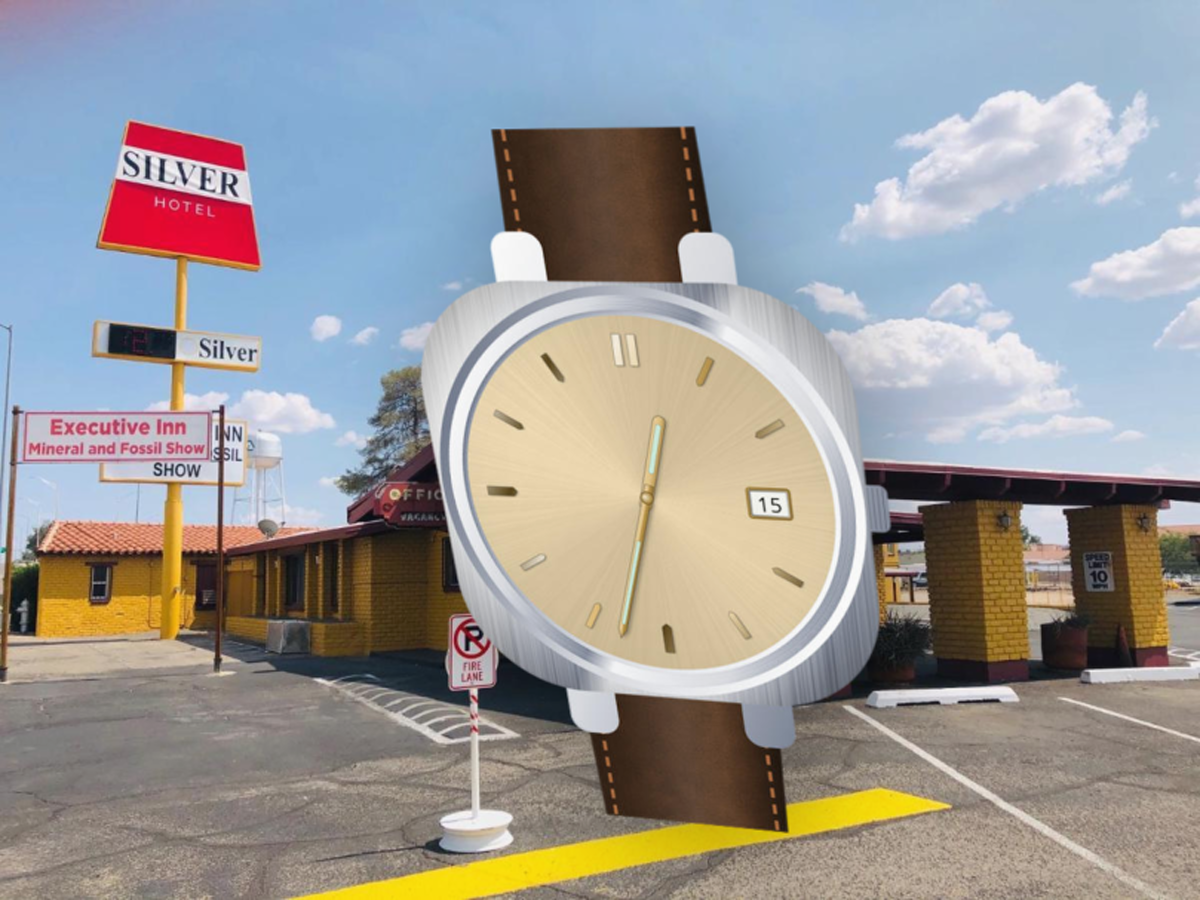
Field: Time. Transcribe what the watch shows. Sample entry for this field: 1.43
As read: 12.33
